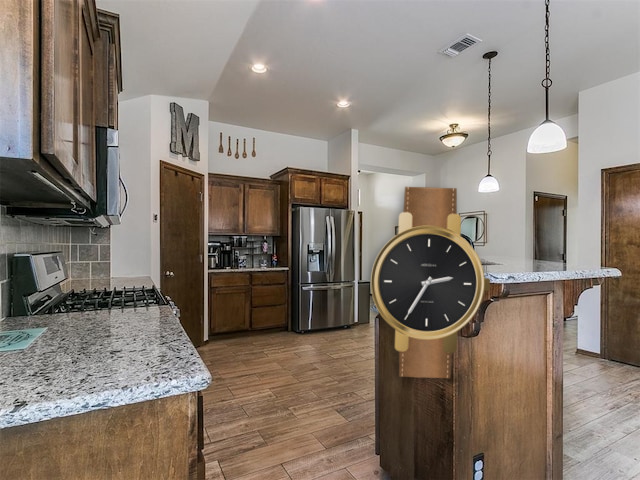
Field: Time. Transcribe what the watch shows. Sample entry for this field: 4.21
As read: 2.35
